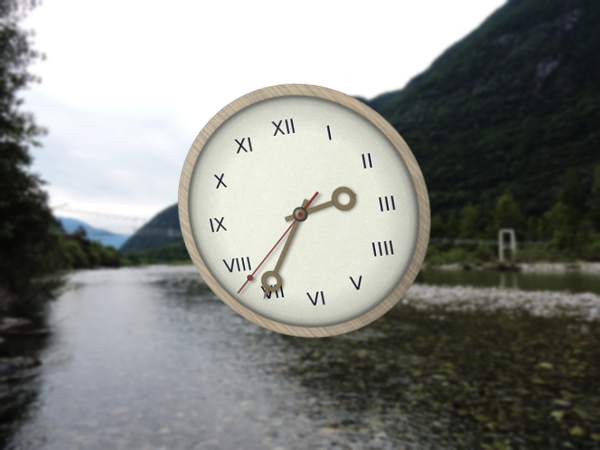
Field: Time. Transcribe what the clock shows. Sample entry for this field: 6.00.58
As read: 2.35.38
